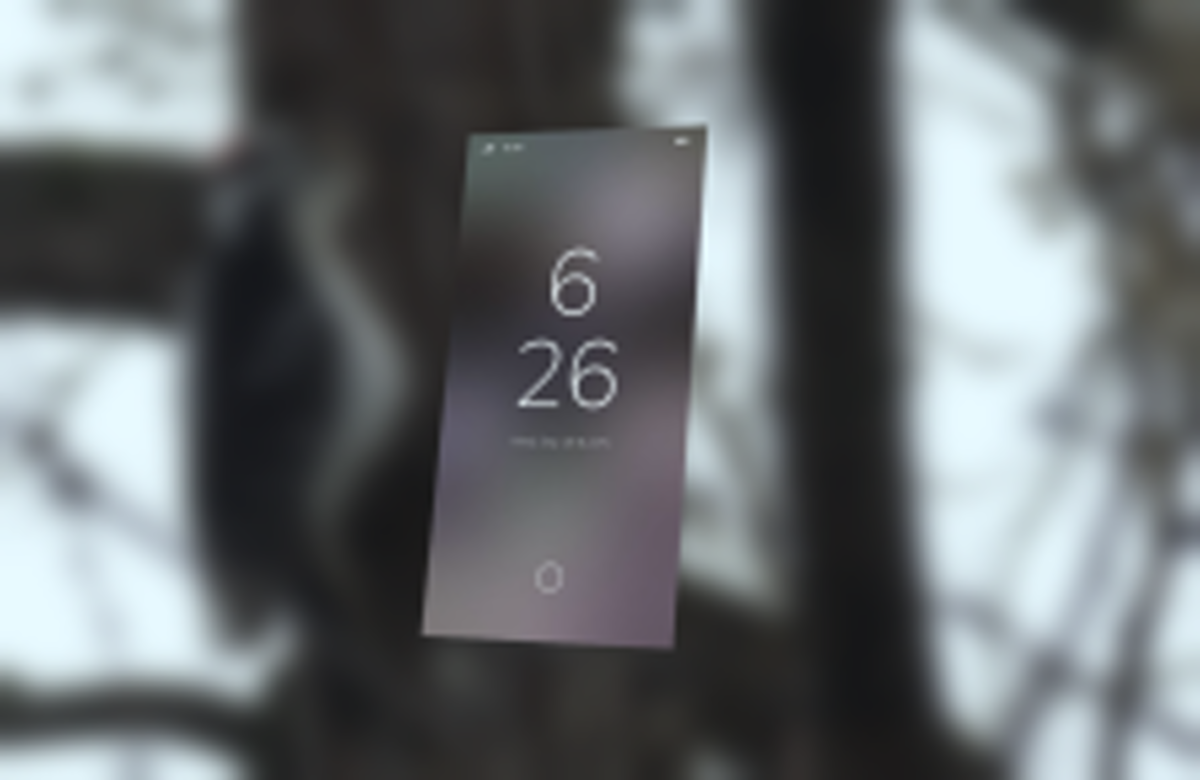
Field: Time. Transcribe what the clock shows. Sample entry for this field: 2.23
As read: 6.26
